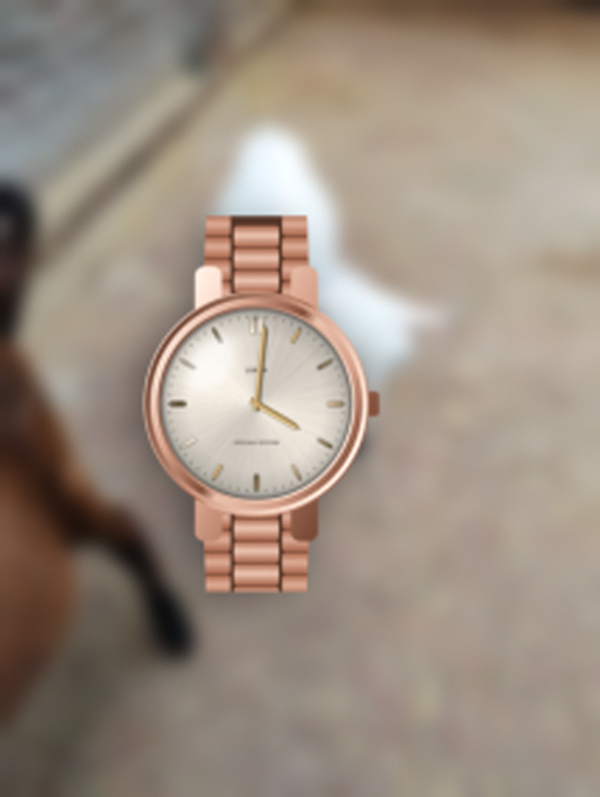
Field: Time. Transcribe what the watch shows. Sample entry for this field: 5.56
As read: 4.01
